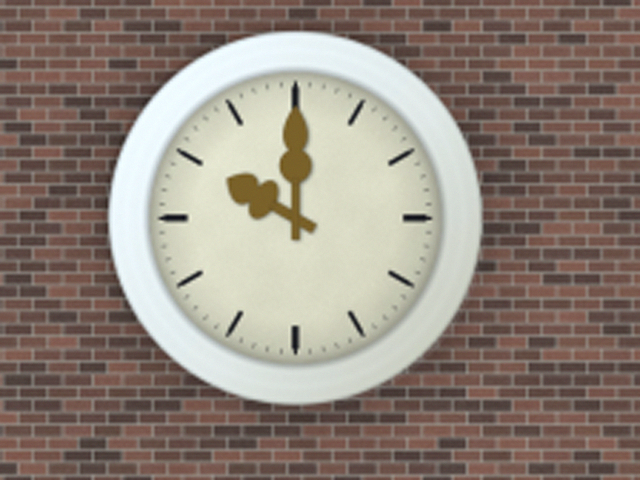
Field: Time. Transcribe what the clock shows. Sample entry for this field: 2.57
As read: 10.00
